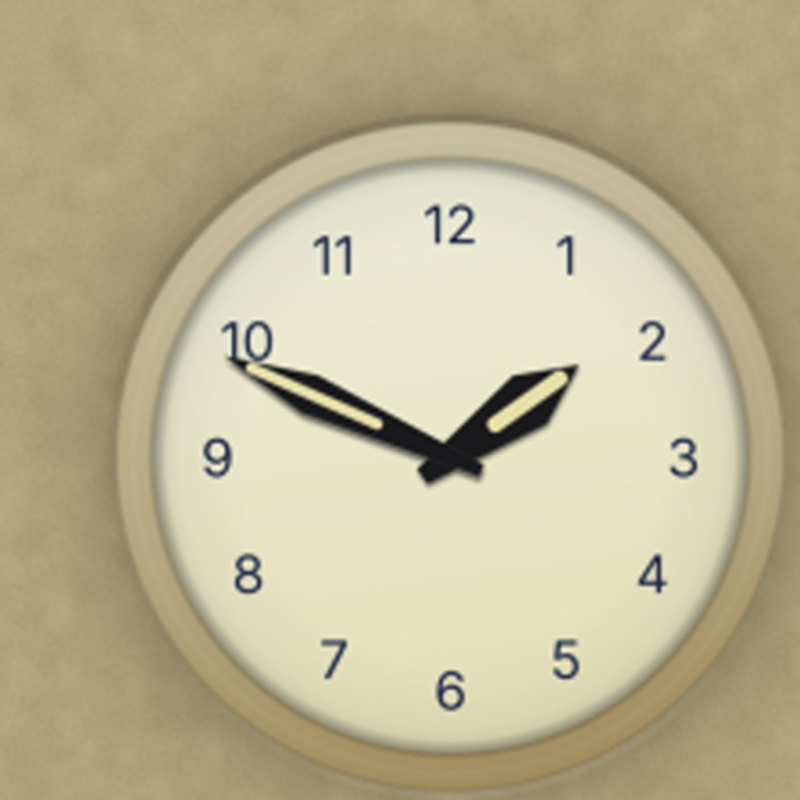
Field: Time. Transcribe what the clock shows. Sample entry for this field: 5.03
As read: 1.49
